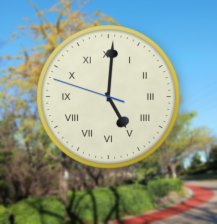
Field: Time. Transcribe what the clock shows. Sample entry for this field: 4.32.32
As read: 5.00.48
